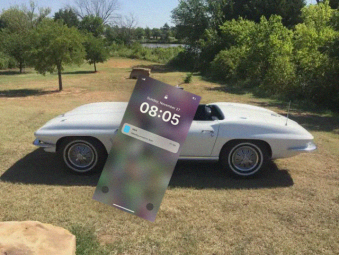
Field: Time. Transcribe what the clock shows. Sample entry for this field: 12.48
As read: 8.05
